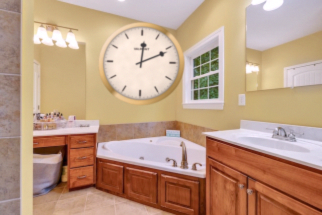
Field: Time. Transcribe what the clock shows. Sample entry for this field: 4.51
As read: 12.11
